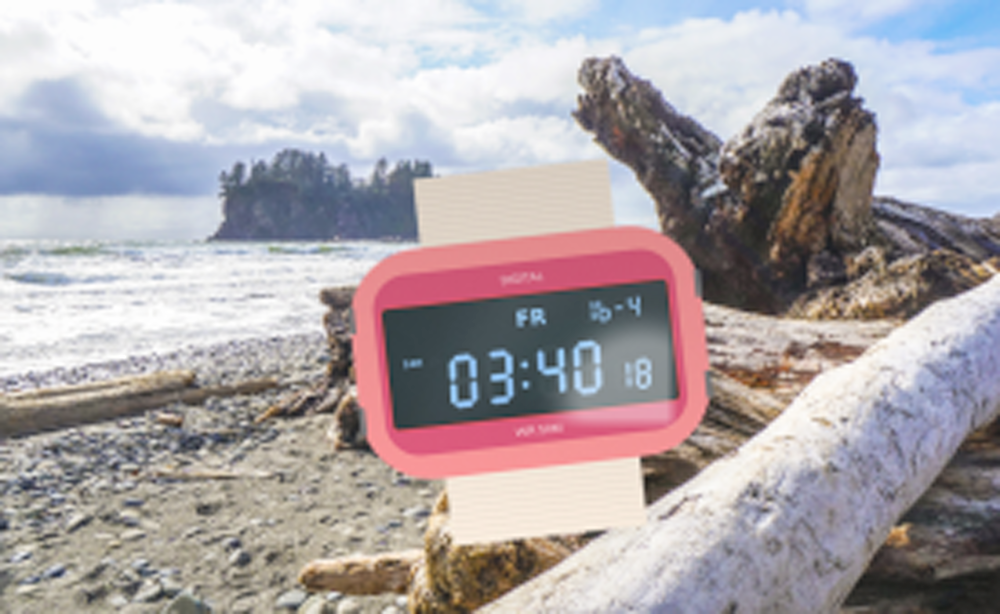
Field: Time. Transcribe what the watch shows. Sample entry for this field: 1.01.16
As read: 3.40.18
